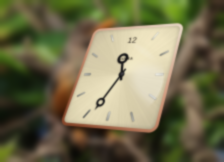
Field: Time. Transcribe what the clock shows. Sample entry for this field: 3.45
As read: 11.34
